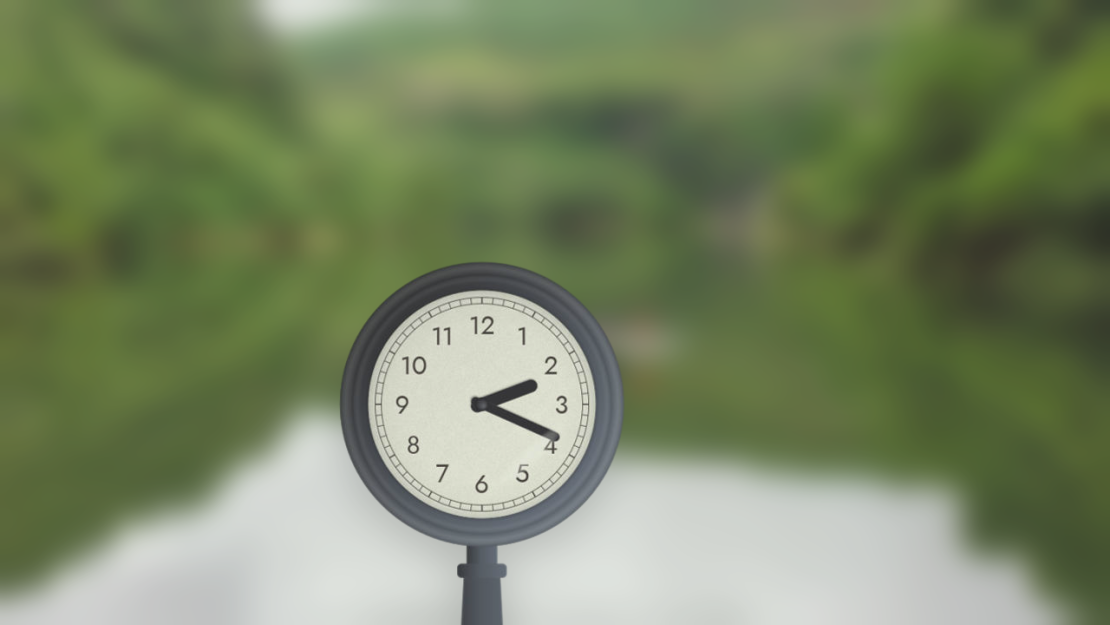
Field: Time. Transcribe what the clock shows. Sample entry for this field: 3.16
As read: 2.19
